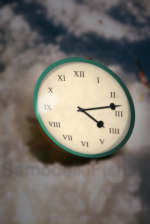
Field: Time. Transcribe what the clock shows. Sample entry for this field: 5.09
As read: 4.13
